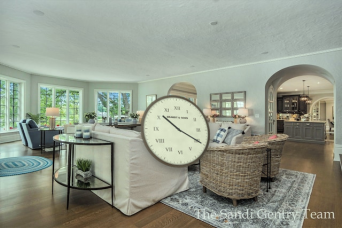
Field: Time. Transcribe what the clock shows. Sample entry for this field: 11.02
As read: 10.20
